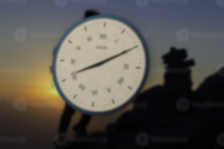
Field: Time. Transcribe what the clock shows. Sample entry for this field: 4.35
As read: 8.10
